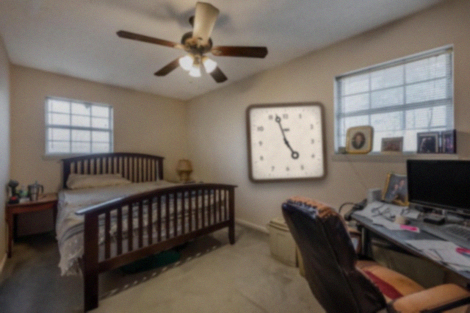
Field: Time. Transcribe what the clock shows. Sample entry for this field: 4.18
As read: 4.57
